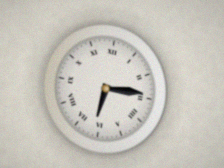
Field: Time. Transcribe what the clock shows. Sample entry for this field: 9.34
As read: 6.14
